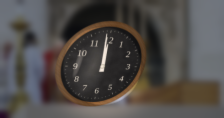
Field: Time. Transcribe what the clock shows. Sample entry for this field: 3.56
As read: 11.59
